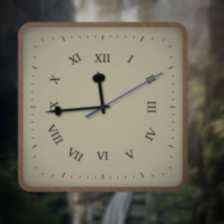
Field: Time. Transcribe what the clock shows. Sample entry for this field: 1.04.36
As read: 11.44.10
